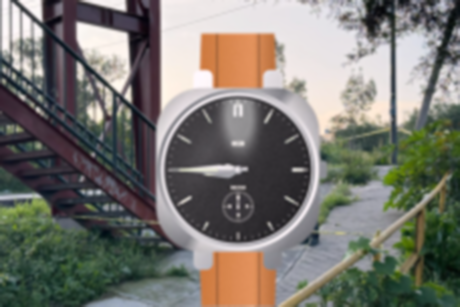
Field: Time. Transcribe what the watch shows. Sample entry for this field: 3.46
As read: 8.45
